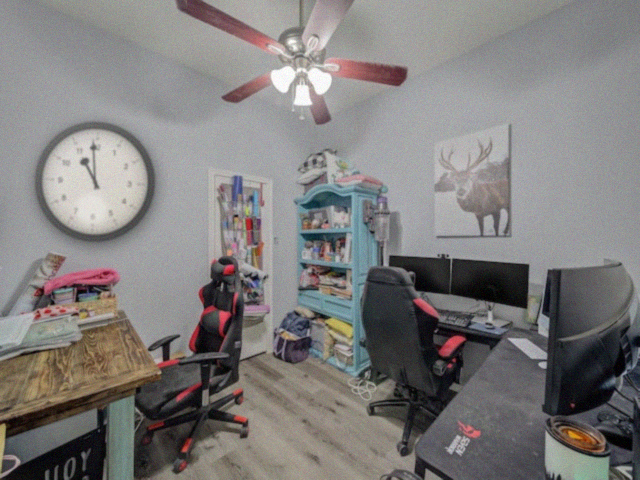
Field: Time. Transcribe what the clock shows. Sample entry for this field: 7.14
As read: 10.59
